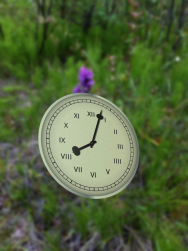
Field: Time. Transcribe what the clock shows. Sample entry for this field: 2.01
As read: 8.03
